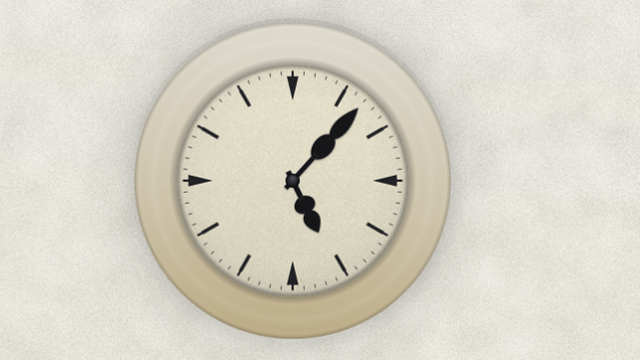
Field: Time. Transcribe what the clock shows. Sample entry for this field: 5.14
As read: 5.07
